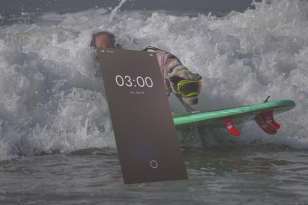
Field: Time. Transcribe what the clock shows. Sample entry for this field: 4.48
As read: 3.00
